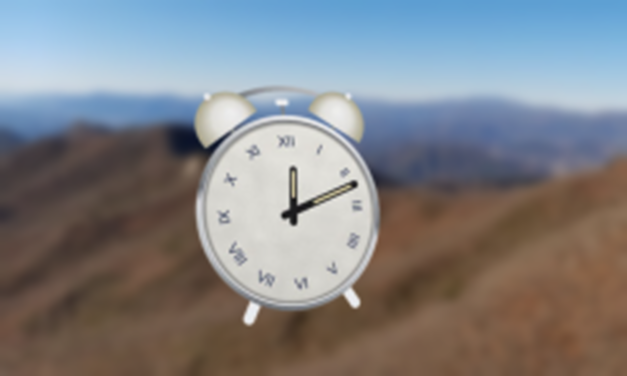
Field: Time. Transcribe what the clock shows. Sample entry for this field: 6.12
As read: 12.12
